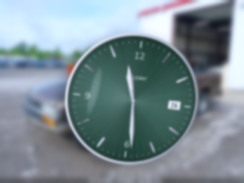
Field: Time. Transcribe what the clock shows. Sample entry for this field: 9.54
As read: 11.29
